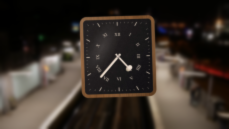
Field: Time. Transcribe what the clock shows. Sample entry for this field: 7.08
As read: 4.37
